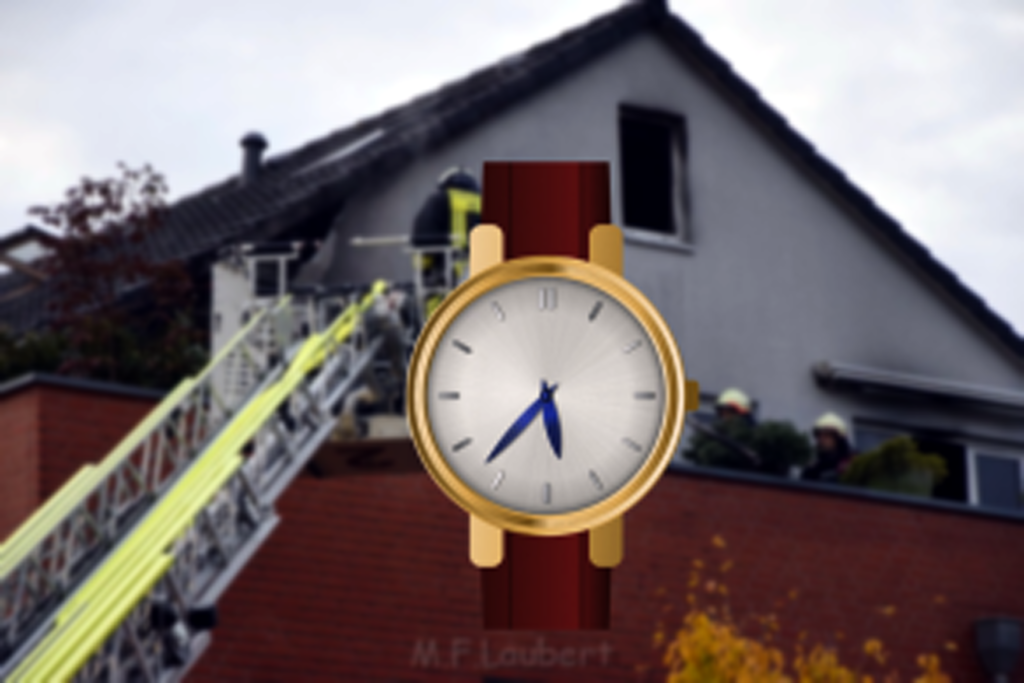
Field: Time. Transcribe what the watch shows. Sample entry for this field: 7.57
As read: 5.37
